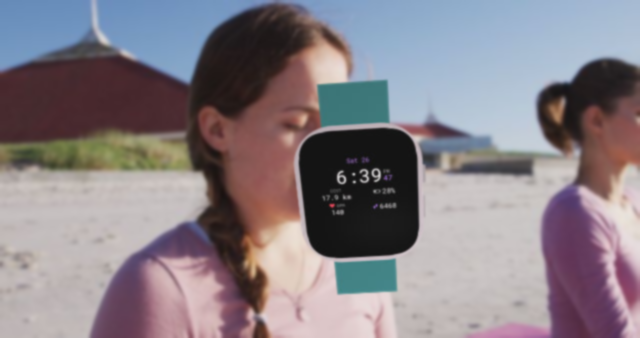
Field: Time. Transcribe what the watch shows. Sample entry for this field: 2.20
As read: 6.39
